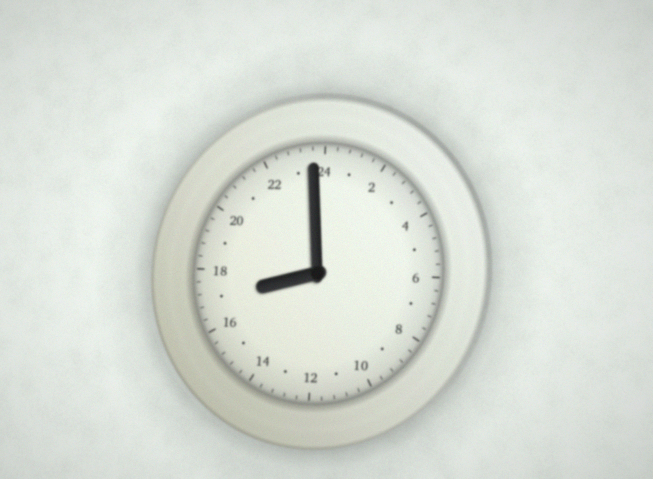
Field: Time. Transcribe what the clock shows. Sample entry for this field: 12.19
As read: 16.59
